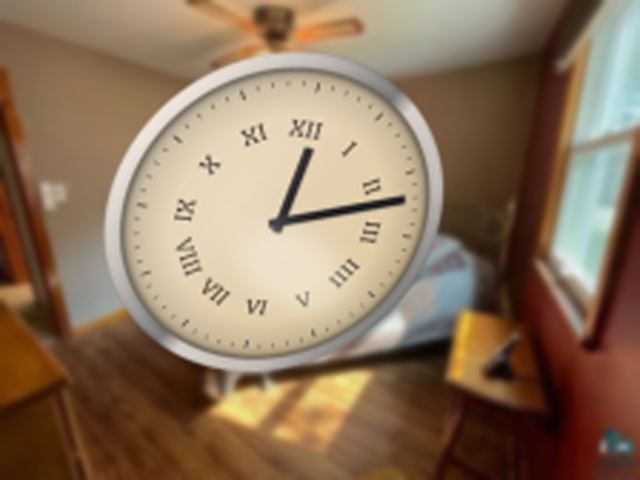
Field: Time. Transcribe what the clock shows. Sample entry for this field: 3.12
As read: 12.12
